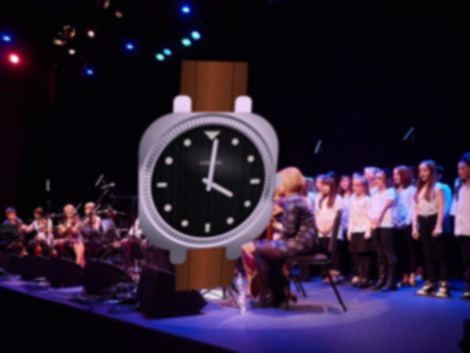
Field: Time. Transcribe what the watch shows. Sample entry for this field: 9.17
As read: 4.01
